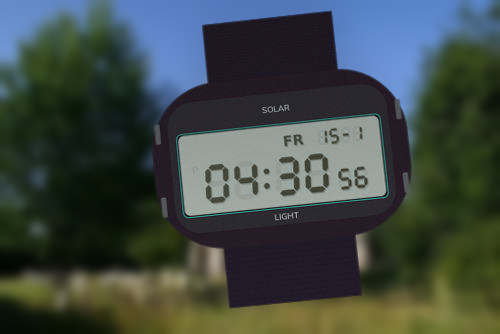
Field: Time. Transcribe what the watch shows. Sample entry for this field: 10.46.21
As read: 4.30.56
